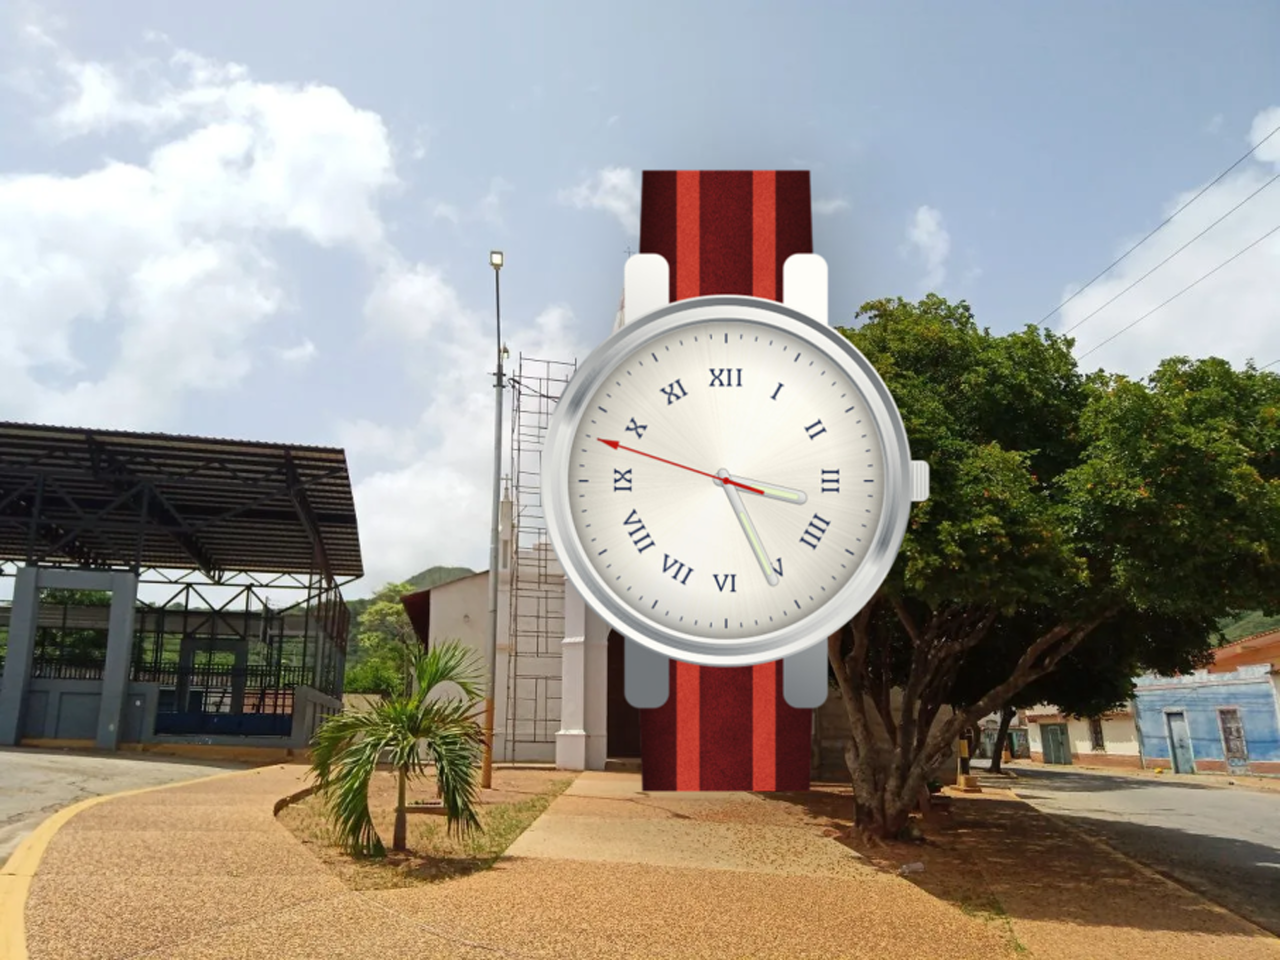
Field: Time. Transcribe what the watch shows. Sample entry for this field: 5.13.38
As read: 3.25.48
